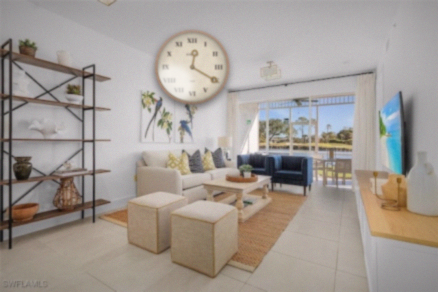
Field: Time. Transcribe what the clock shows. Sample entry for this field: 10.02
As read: 12.20
